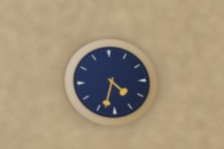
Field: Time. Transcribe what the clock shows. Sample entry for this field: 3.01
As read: 4.33
